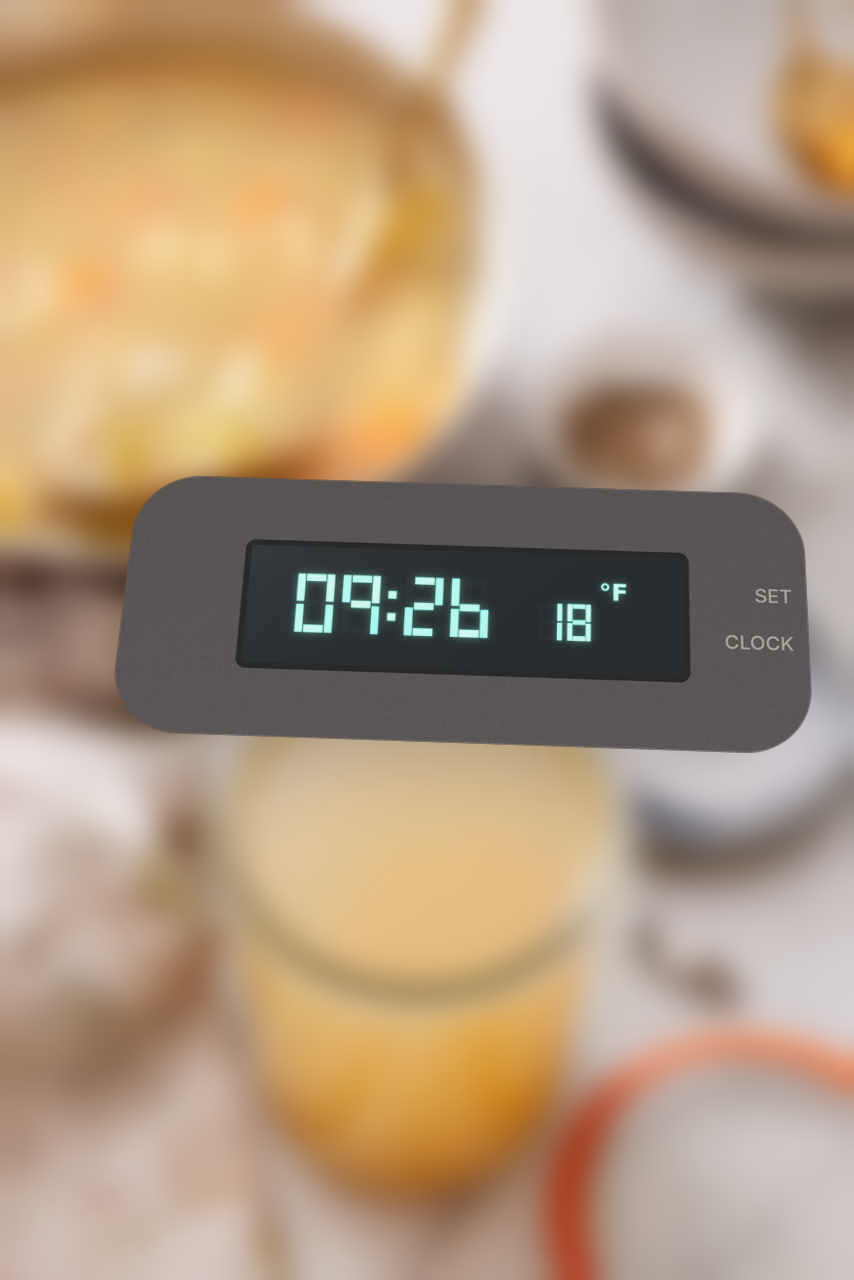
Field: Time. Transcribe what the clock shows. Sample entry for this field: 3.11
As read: 9.26
